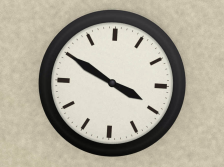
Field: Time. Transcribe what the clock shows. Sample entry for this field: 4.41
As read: 3.50
